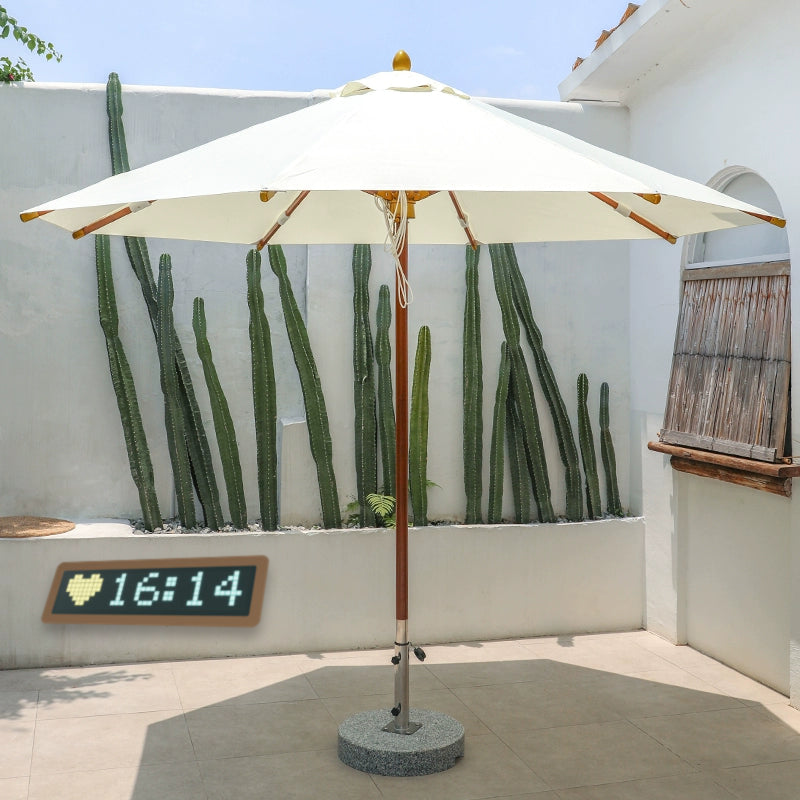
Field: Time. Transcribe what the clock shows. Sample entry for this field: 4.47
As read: 16.14
